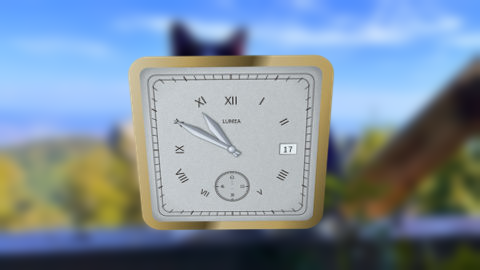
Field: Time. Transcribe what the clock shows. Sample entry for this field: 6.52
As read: 10.50
